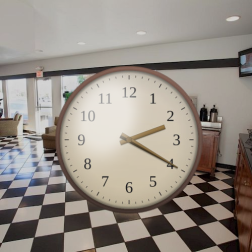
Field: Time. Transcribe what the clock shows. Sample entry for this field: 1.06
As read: 2.20
